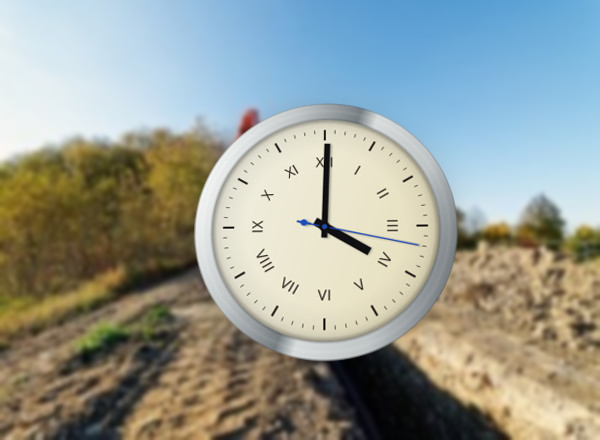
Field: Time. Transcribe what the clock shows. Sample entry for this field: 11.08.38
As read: 4.00.17
